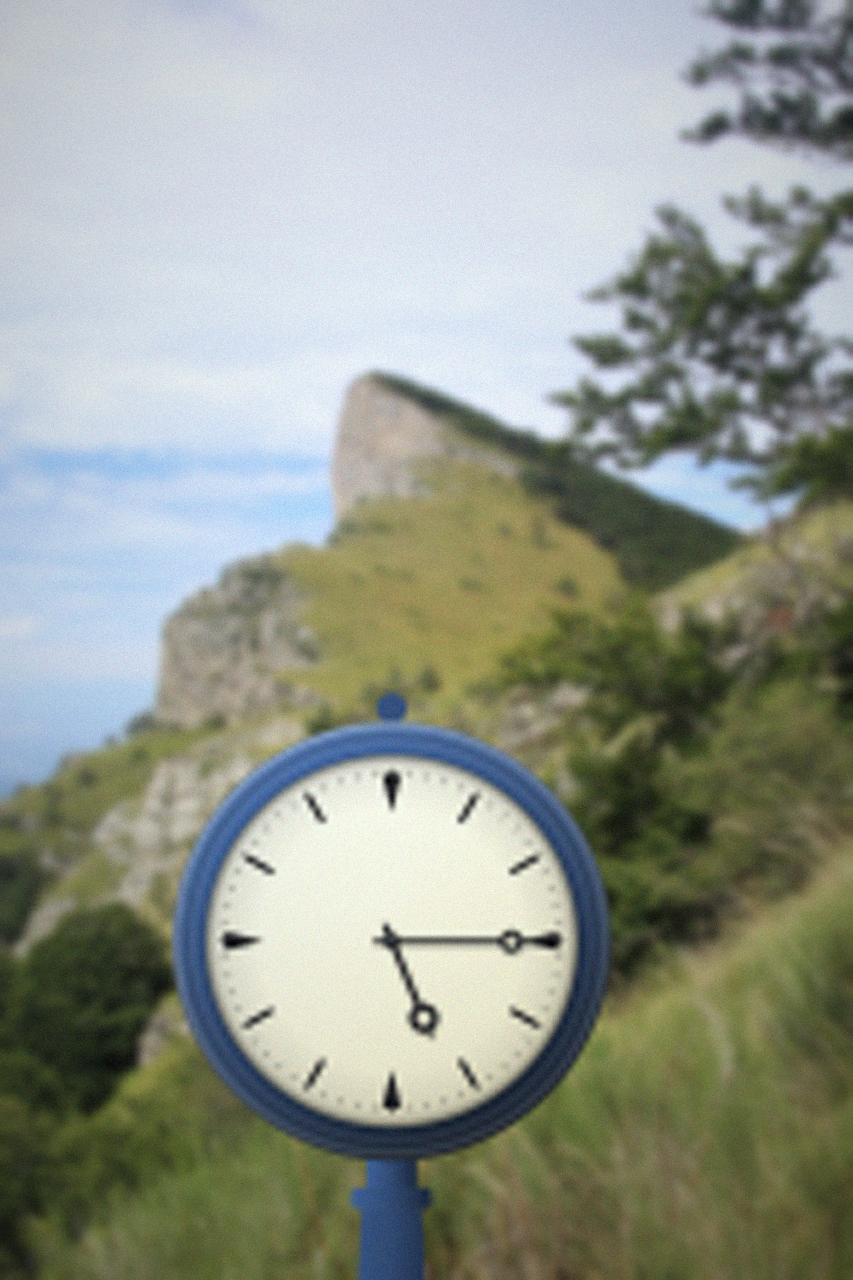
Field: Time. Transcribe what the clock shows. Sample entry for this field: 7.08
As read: 5.15
